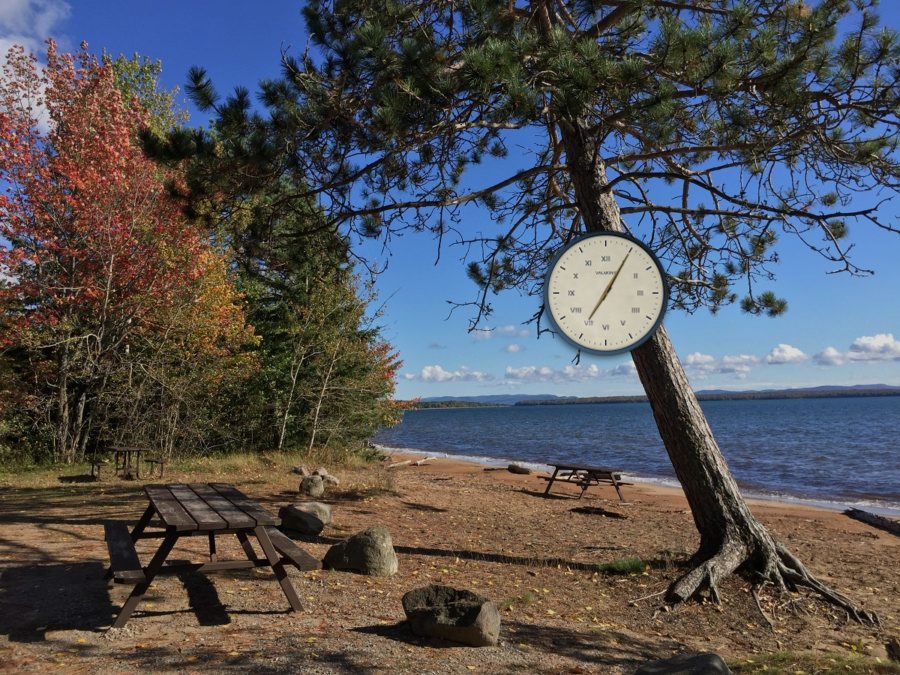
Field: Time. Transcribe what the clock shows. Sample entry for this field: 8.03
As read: 7.05
